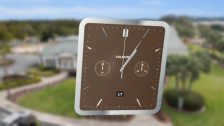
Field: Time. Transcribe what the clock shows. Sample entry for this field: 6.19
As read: 1.05
